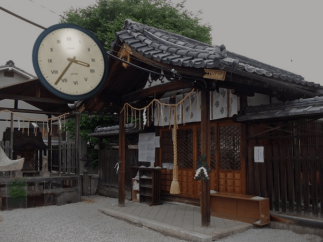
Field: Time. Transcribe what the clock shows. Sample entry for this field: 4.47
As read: 3.37
